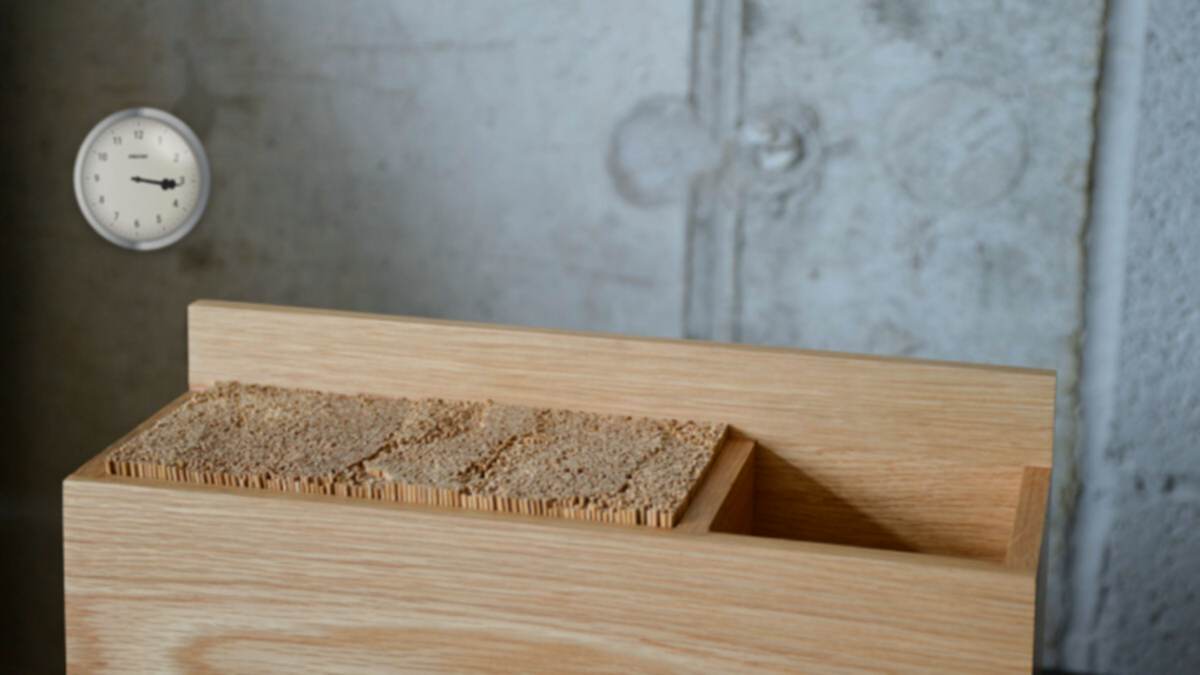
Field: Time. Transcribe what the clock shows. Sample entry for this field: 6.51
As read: 3.16
